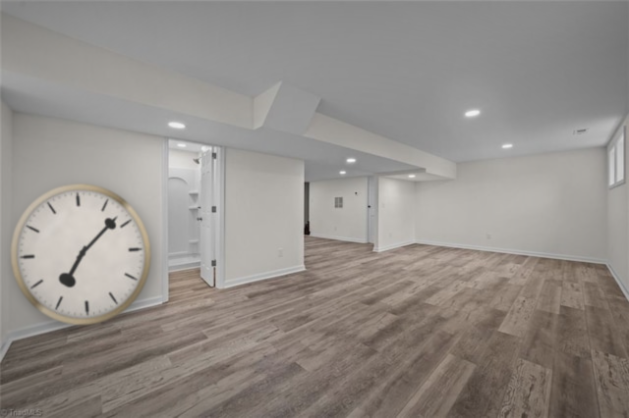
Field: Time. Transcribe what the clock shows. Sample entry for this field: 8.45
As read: 7.08
